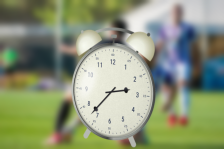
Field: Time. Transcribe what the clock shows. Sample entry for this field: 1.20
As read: 2.37
